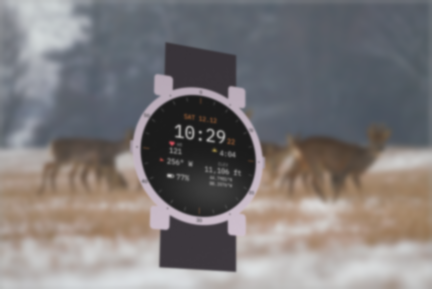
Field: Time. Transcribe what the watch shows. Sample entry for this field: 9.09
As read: 10.29
